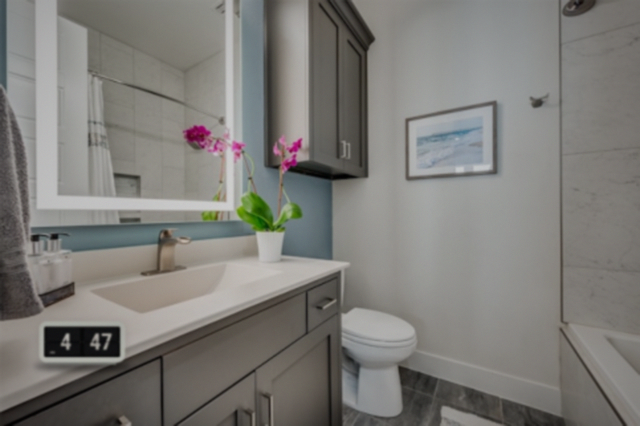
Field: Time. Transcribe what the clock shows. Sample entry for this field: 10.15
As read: 4.47
